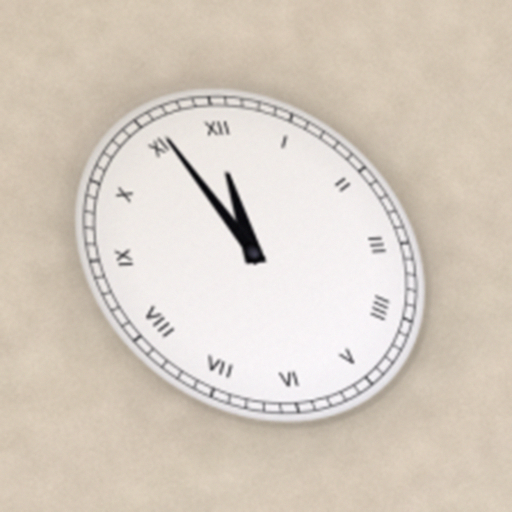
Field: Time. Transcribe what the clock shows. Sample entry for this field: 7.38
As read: 11.56
